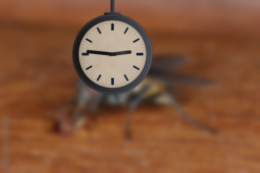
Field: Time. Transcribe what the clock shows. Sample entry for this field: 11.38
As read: 2.46
